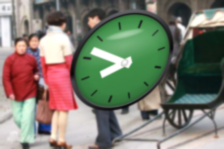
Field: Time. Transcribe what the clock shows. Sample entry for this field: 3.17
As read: 7.47
